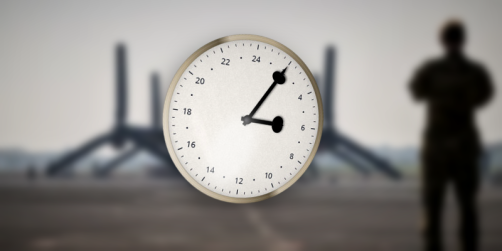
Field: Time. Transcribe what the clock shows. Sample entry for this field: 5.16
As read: 6.05
